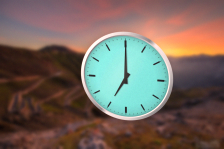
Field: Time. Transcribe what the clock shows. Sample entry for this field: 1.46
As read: 7.00
